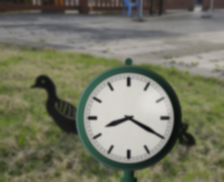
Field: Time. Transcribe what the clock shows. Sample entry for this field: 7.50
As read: 8.20
